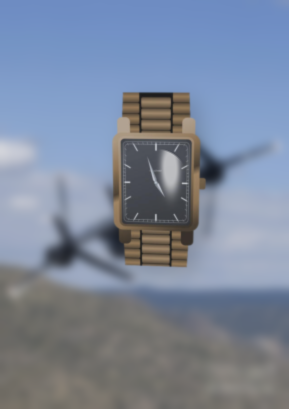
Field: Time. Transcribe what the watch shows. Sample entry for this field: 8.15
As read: 4.57
